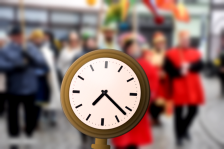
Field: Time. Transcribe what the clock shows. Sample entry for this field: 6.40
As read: 7.22
